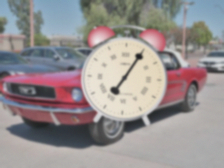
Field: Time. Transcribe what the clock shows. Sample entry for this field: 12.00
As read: 7.05
